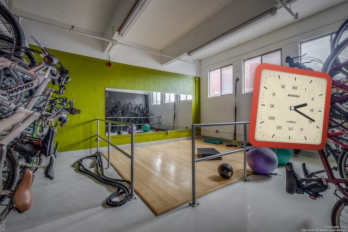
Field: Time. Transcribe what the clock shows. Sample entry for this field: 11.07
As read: 2.19
